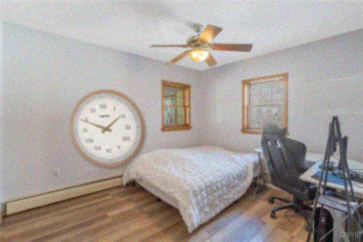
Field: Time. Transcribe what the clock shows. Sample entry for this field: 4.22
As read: 1.49
